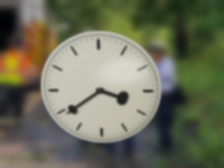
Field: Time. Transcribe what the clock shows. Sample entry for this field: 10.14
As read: 3.39
